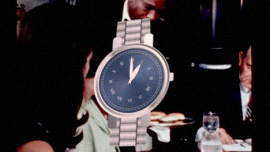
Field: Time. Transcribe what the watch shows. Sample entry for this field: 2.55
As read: 1.00
